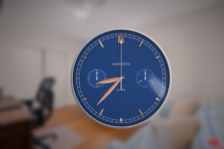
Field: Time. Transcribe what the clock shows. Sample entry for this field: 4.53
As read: 8.37
